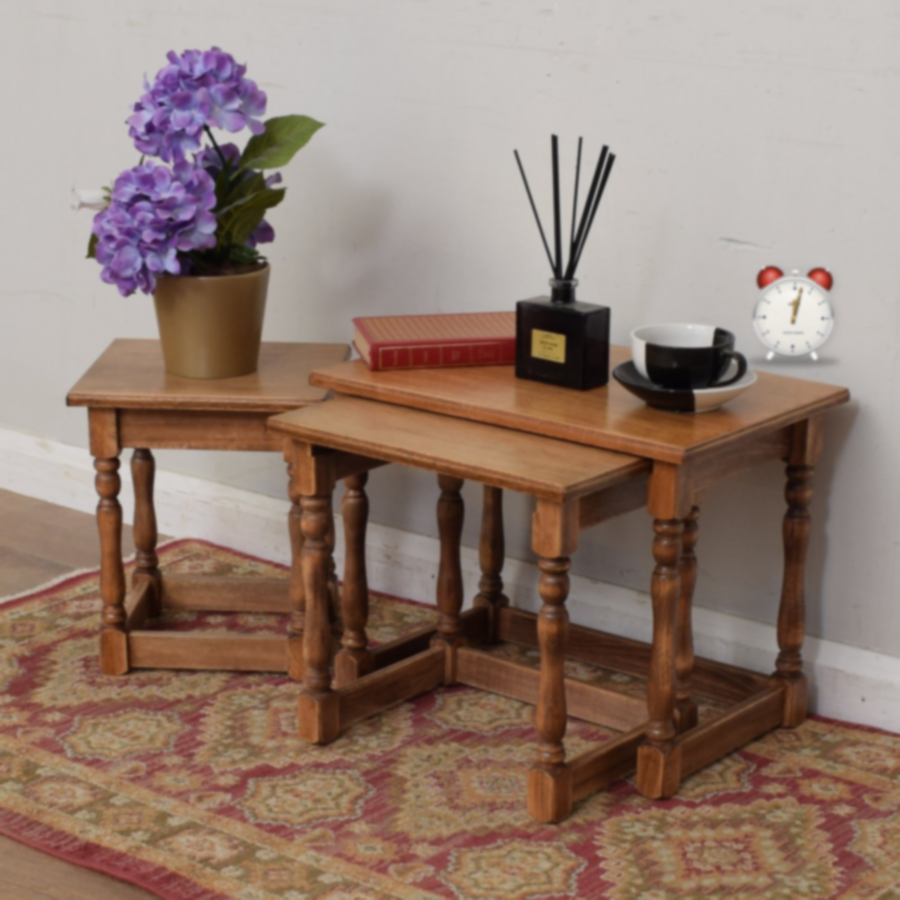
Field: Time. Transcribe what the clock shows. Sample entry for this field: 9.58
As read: 12.02
